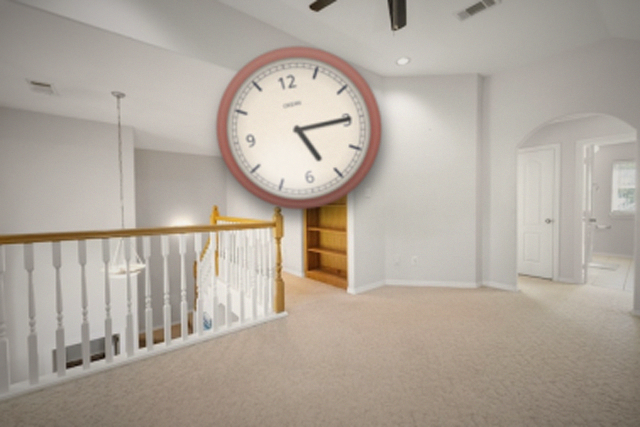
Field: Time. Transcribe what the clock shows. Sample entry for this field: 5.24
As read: 5.15
